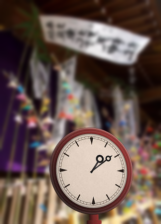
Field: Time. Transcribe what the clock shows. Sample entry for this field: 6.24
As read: 1.09
